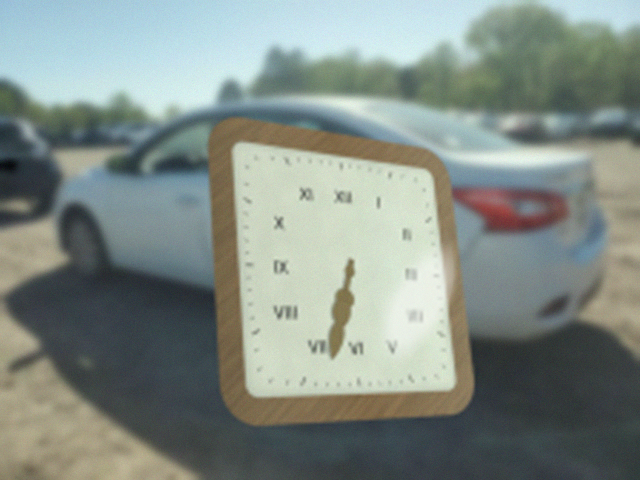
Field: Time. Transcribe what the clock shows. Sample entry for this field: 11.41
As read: 6.33
